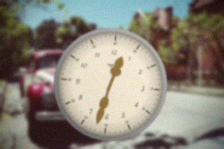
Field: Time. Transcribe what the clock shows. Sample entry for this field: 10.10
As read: 12.32
